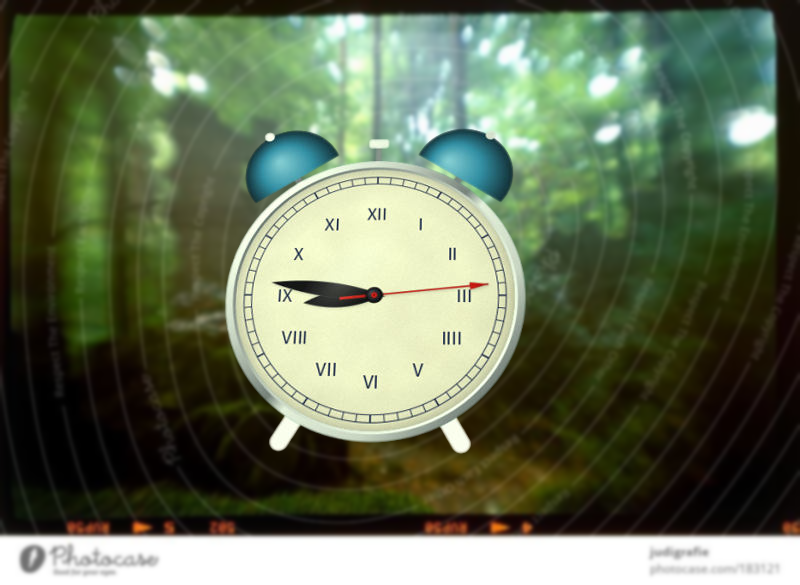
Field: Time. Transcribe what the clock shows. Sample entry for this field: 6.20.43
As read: 8.46.14
